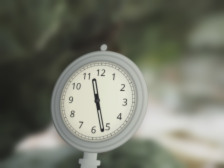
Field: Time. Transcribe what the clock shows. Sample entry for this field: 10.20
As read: 11.27
